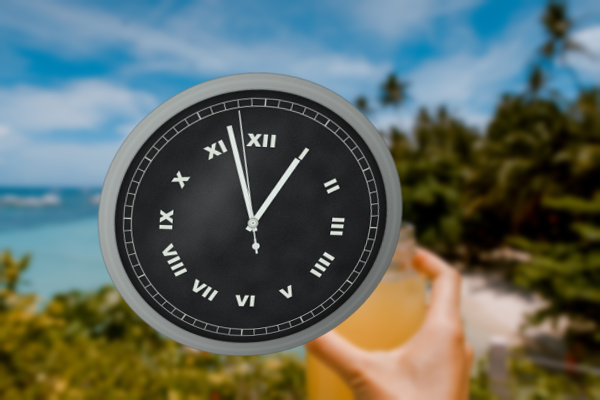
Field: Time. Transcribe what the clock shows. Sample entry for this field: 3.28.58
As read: 12.56.58
